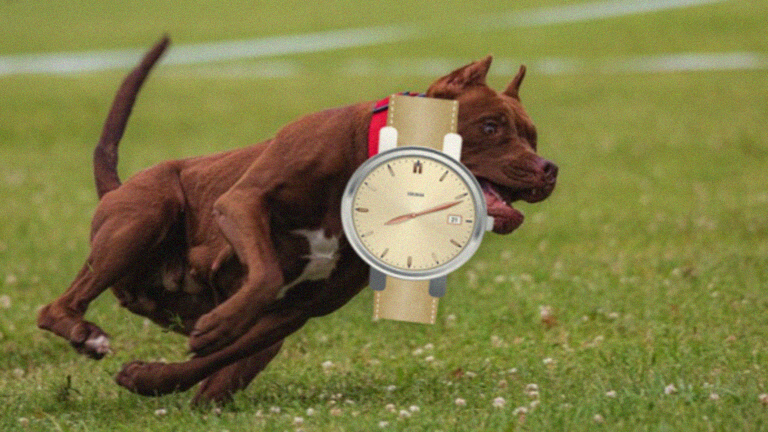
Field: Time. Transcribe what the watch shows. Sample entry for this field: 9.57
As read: 8.11
